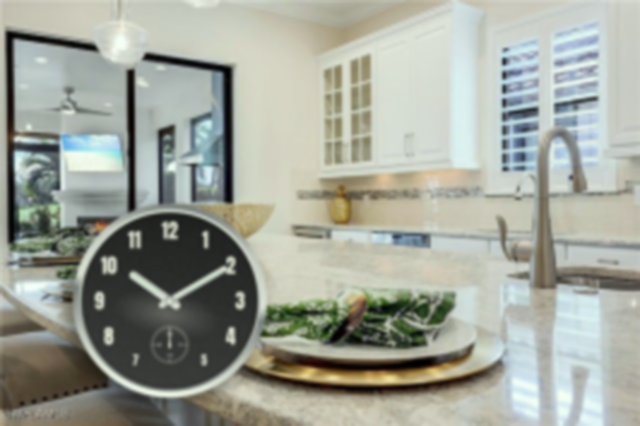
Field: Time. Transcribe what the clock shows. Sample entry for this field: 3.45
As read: 10.10
